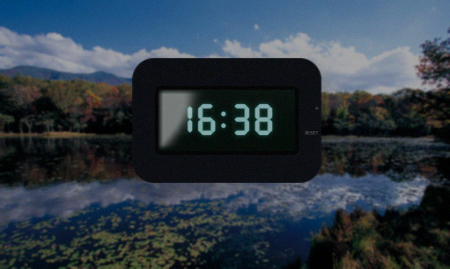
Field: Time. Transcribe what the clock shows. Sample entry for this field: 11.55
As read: 16.38
